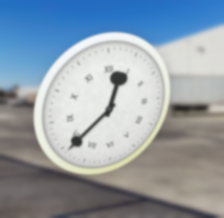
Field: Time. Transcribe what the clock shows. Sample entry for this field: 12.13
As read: 12.39
